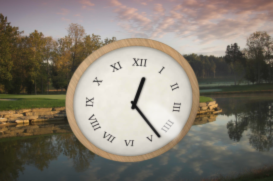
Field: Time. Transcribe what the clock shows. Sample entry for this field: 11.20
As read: 12.23
